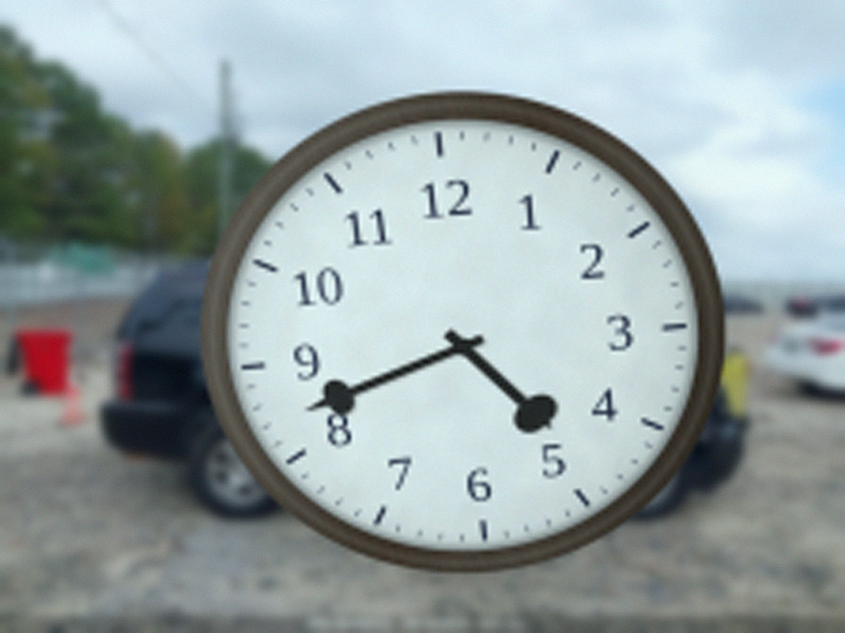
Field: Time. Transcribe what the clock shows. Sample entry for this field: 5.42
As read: 4.42
